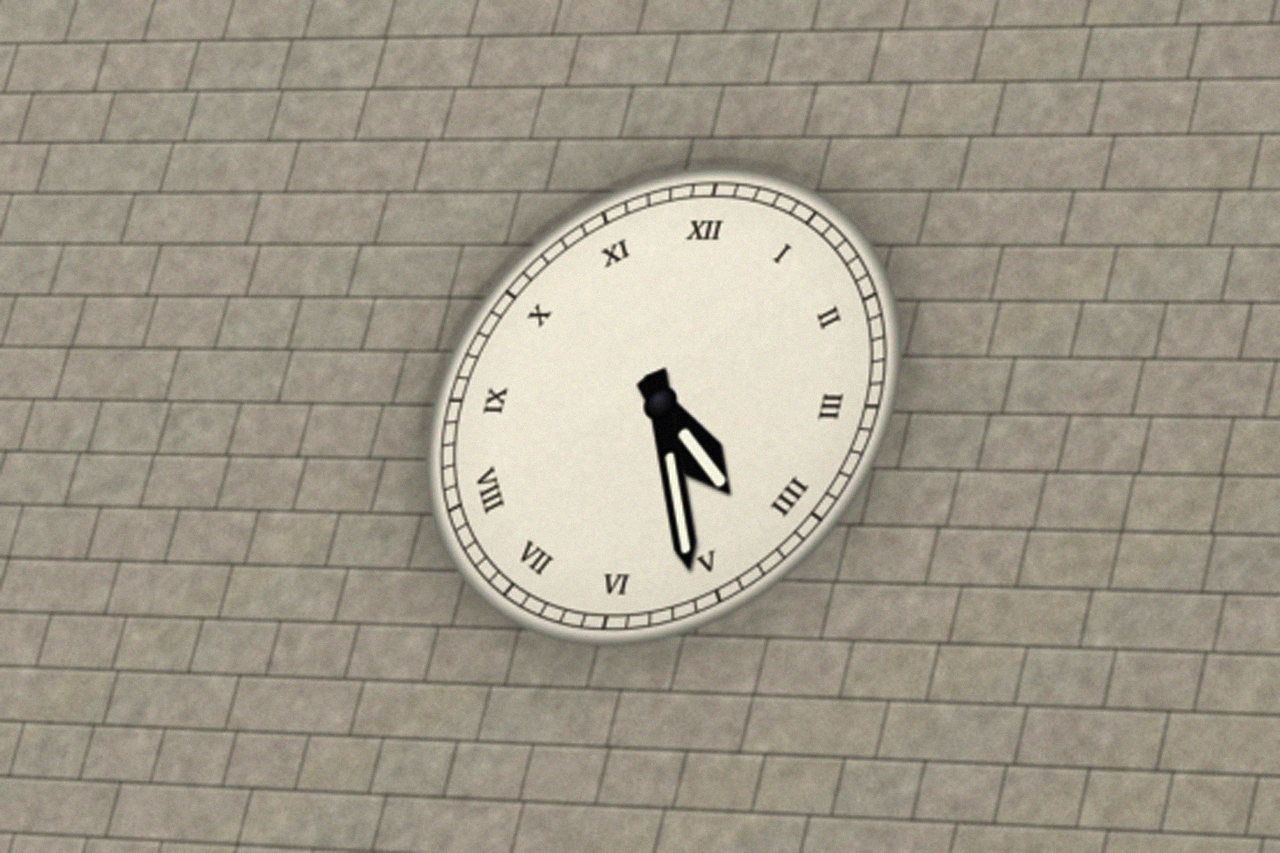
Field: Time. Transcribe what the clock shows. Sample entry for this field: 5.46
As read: 4.26
